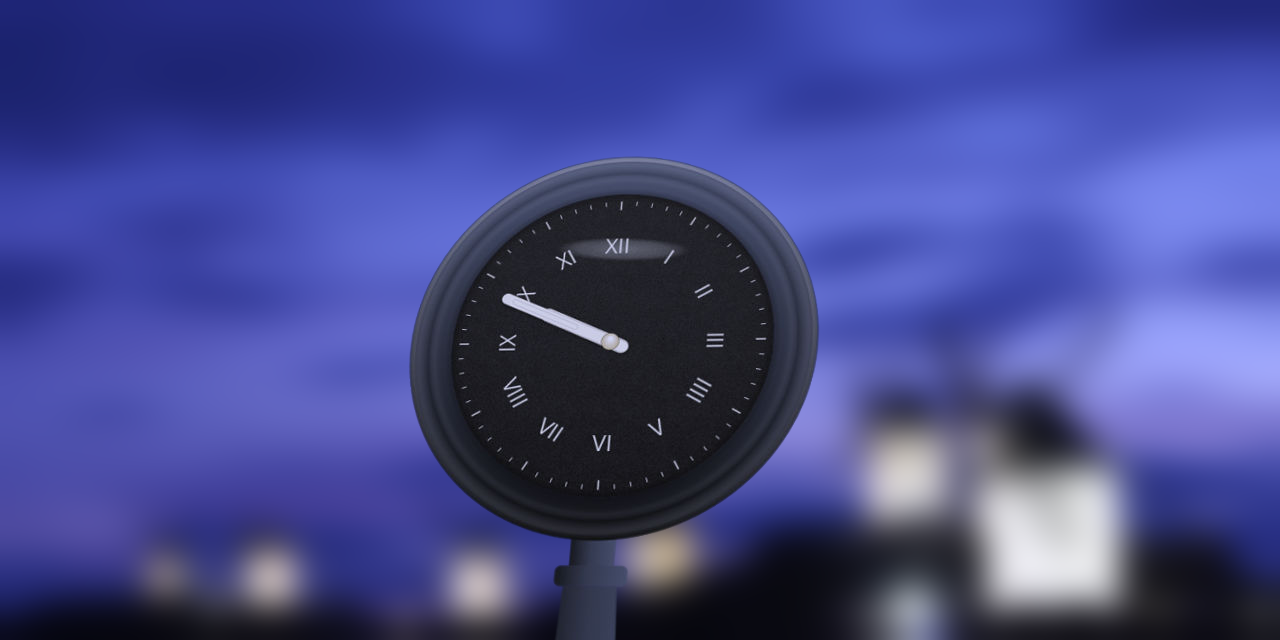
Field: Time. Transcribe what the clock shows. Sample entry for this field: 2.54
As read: 9.49
